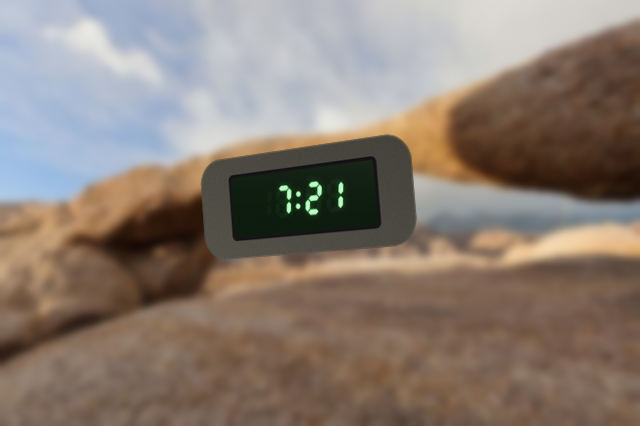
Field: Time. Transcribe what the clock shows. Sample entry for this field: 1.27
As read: 7.21
